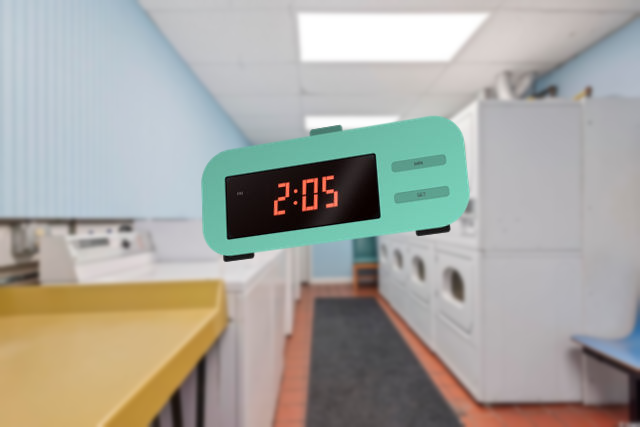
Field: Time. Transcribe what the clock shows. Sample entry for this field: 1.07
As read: 2.05
